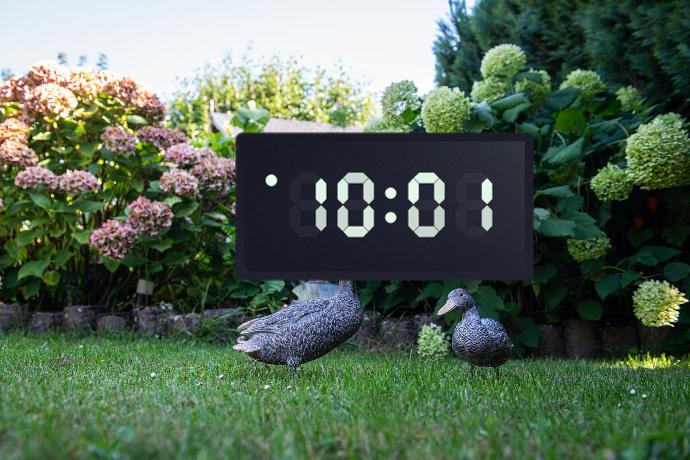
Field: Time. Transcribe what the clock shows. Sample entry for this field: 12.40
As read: 10.01
